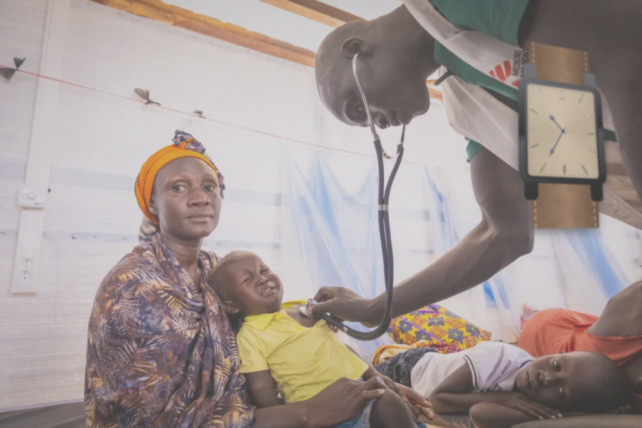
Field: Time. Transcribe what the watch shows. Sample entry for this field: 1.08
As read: 10.35
